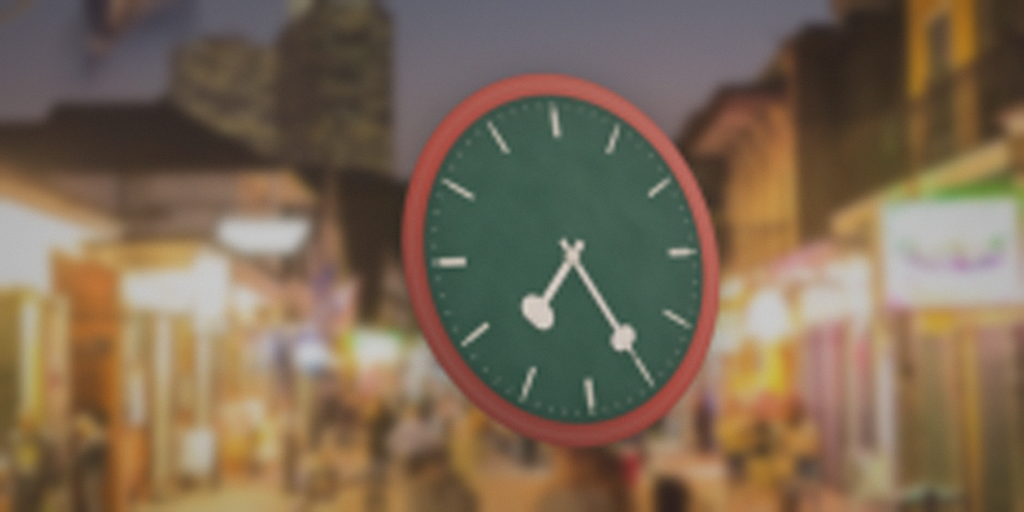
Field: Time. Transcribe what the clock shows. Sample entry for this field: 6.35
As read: 7.25
